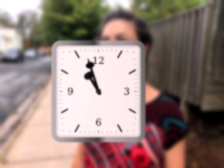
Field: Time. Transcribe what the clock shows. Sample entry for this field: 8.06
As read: 10.57
